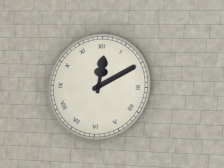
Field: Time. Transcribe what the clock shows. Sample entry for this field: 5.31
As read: 12.10
